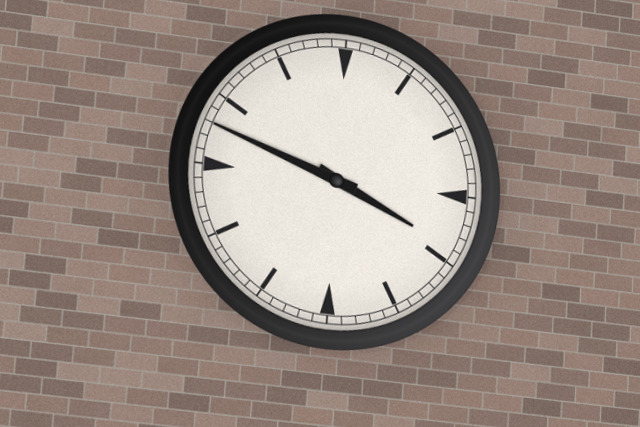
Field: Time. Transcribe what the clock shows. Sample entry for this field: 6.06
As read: 3.48
